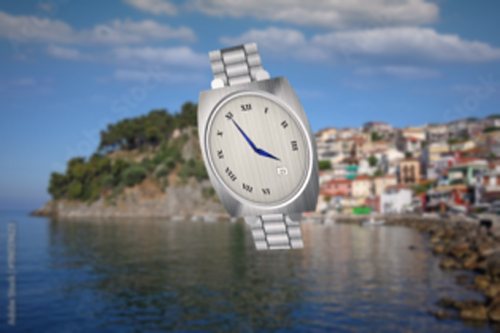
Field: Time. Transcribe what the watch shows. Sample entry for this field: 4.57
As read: 3.55
